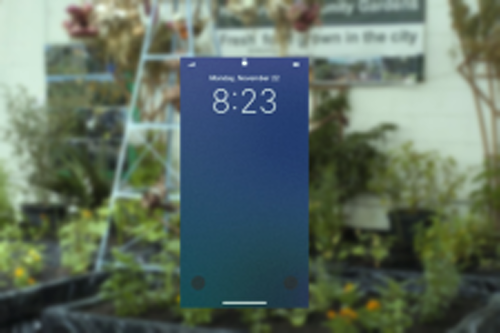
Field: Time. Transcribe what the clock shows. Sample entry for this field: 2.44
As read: 8.23
